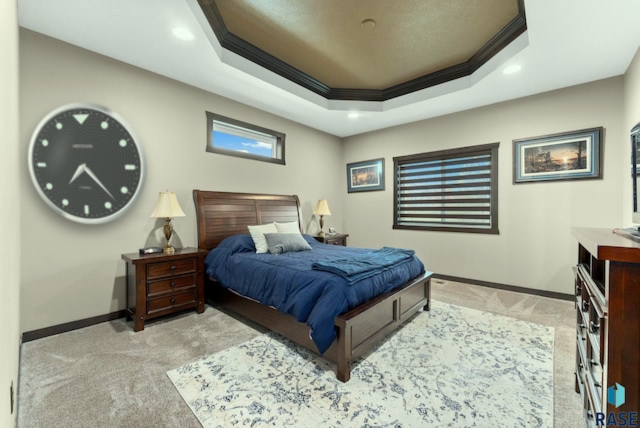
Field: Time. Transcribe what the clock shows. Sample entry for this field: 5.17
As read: 7.23
